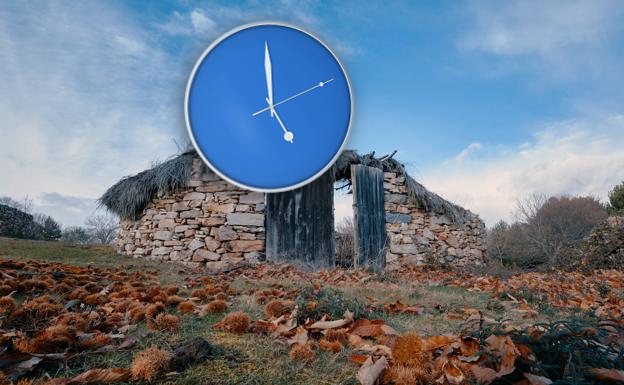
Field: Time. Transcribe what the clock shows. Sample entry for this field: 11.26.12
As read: 4.59.11
